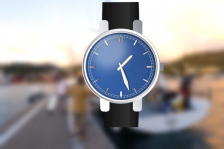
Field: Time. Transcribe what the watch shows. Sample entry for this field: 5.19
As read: 1.27
